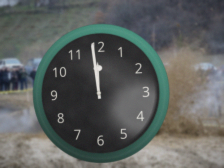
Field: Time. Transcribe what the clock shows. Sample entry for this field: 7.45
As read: 11.59
